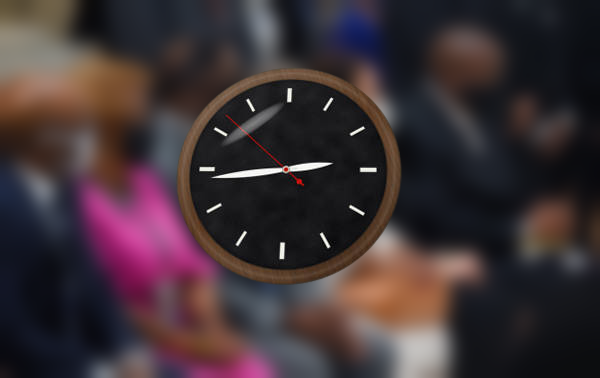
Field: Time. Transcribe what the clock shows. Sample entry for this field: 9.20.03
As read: 2.43.52
